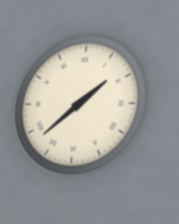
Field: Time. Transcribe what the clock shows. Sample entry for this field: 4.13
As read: 1.38
